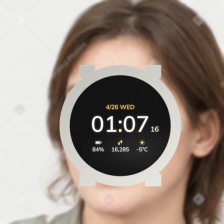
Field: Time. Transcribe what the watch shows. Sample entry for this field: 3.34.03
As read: 1.07.16
